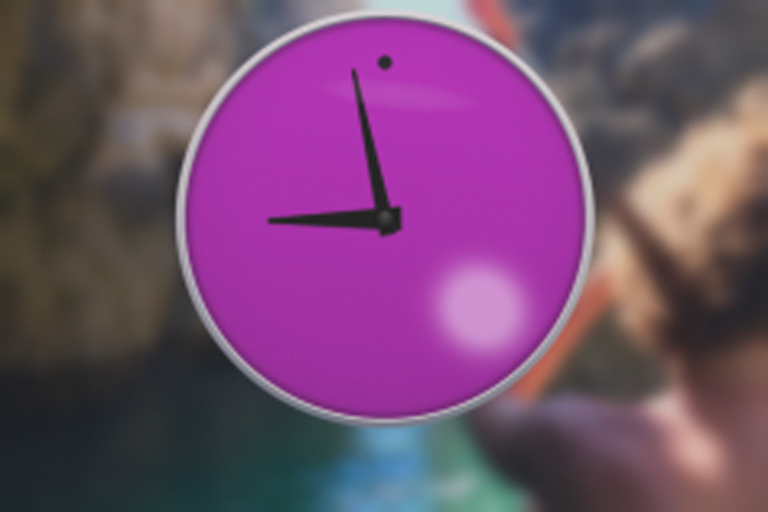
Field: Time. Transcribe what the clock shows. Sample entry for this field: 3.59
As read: 8.58
